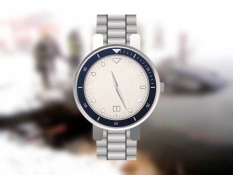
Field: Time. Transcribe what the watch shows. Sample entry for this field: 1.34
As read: 11.26
